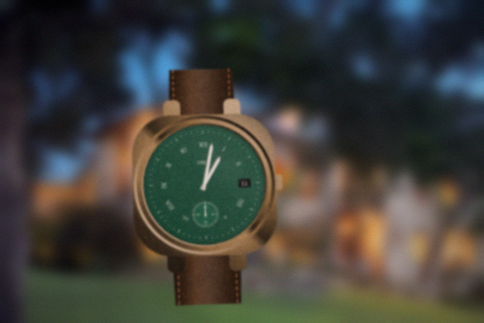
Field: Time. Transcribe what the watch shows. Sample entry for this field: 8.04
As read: 1.02
